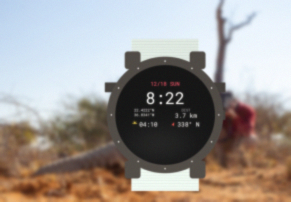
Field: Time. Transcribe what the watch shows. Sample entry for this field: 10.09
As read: 8.22
